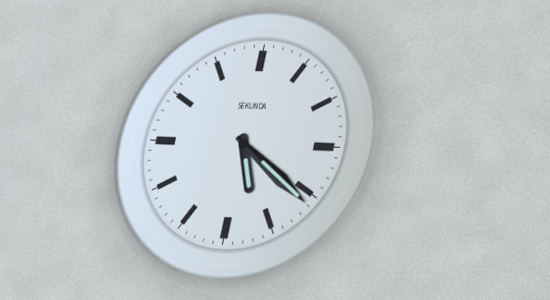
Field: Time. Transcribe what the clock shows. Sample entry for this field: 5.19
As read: 5.21
